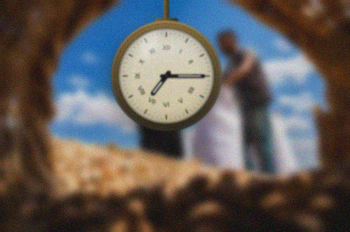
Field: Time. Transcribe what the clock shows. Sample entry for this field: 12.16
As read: 7.15
